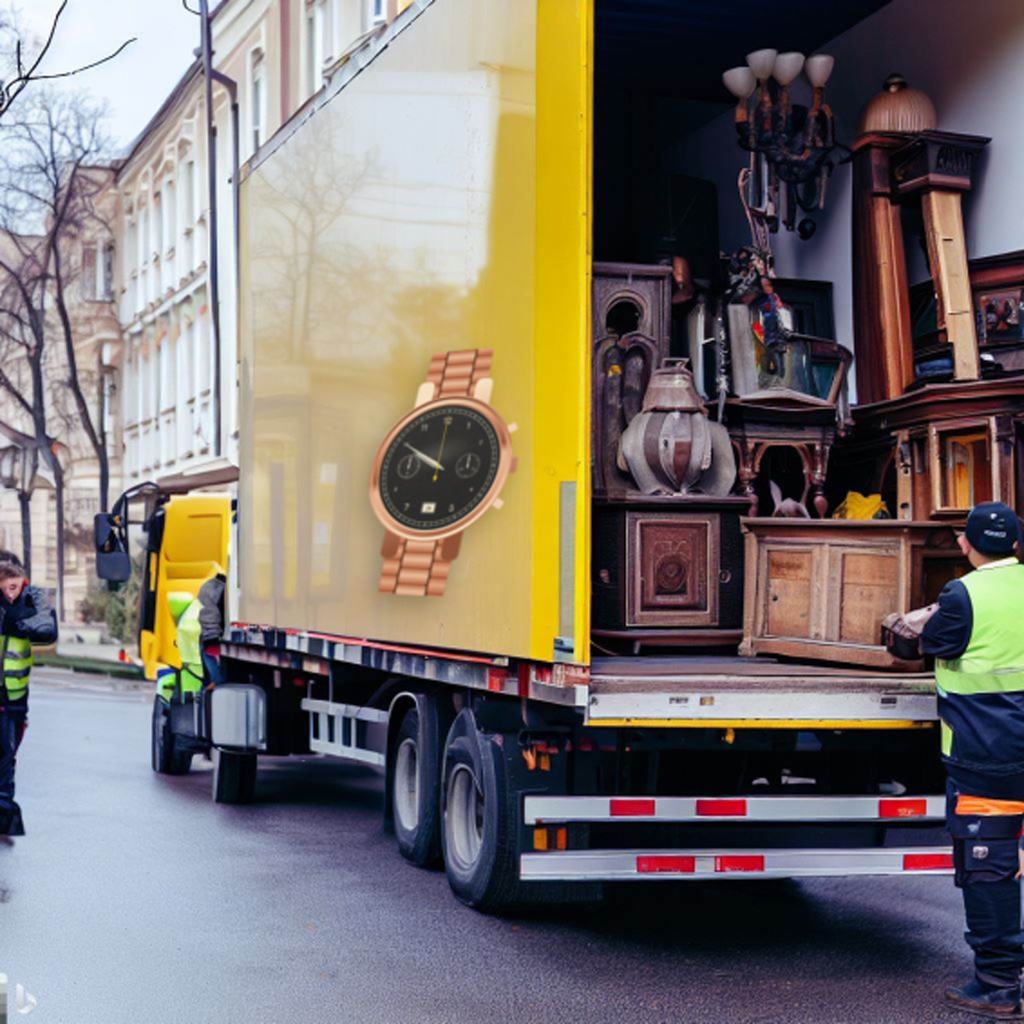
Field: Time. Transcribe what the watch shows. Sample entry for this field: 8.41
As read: 9.50
